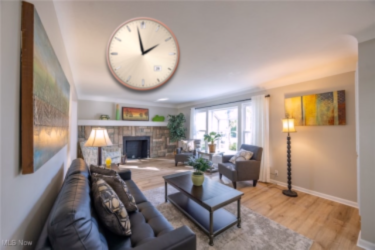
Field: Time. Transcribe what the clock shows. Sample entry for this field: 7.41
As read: 1.58
